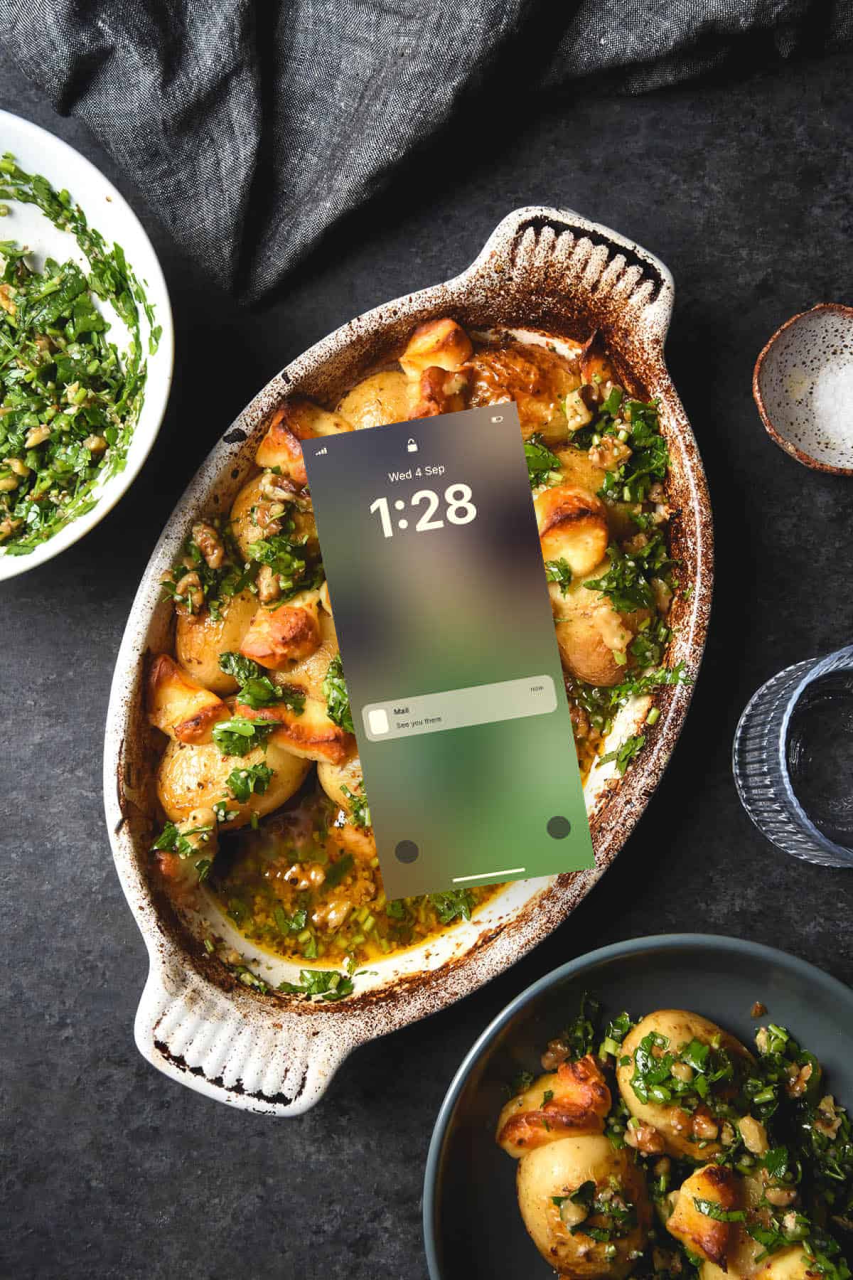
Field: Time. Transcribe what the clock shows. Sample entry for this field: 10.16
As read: 1.28
